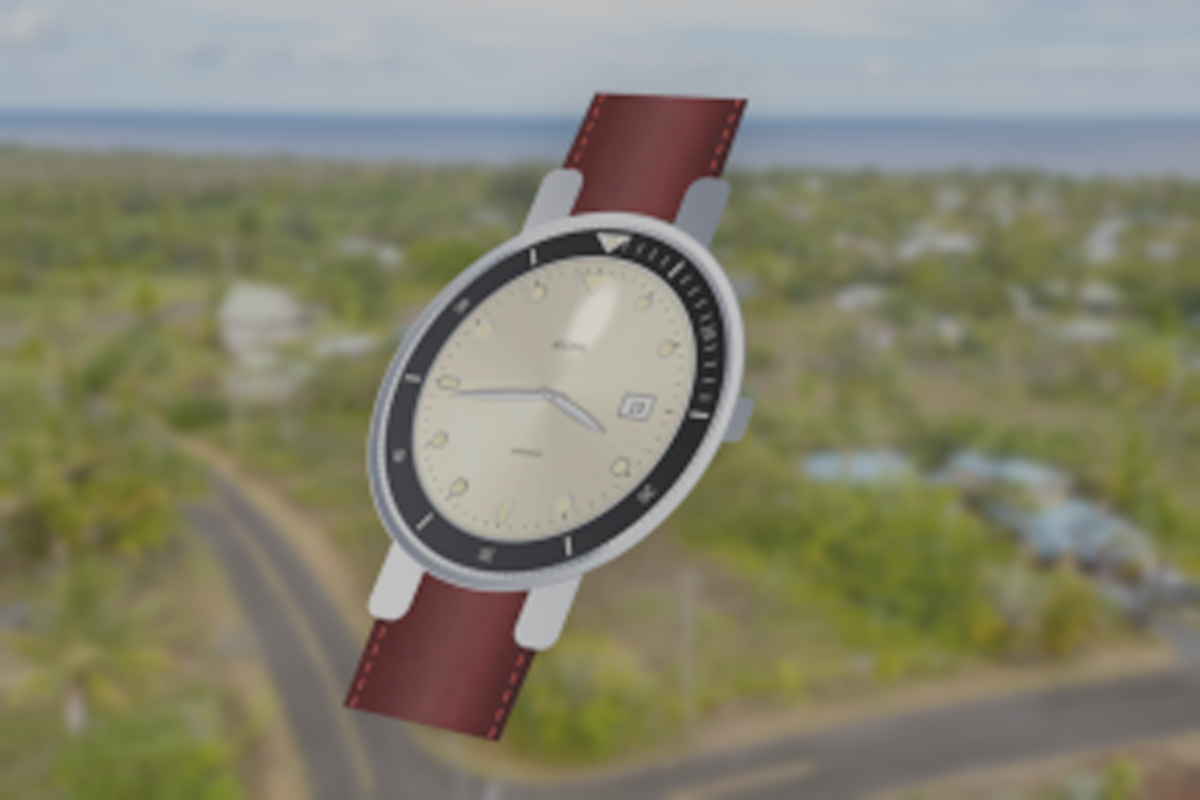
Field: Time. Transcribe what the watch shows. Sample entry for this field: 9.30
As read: 3.44
